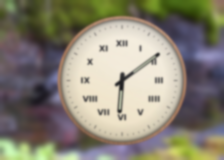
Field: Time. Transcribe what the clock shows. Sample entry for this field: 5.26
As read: 6.09
